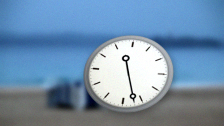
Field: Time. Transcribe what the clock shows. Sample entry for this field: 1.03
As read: 11.27
